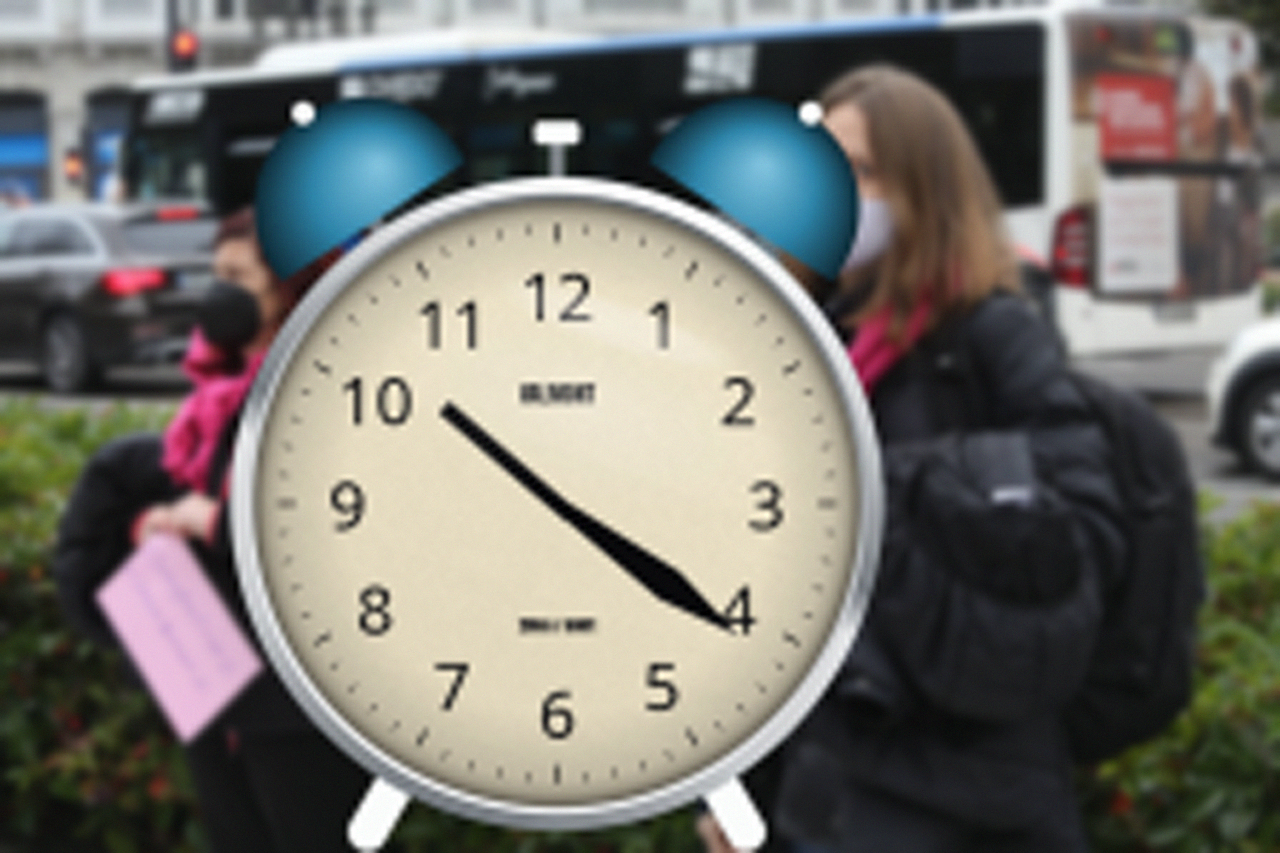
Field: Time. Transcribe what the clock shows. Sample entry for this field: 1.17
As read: 10.21
